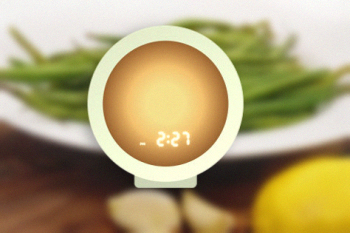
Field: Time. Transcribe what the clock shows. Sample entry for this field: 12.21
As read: 2.27
